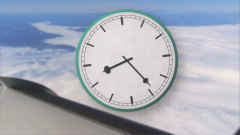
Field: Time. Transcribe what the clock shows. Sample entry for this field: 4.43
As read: 8.24
